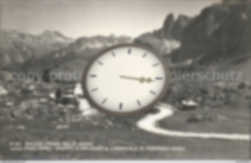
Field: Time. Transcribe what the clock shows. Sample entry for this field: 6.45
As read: 3.16
